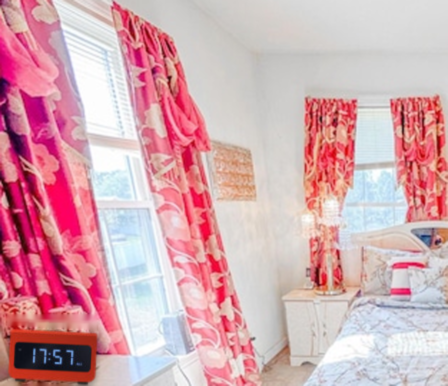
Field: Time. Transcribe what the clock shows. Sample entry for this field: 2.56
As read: 17.57
